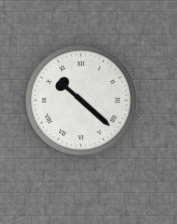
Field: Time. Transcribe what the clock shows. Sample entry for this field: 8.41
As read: 10.22
